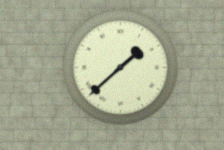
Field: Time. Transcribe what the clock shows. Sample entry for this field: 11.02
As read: 1.38
